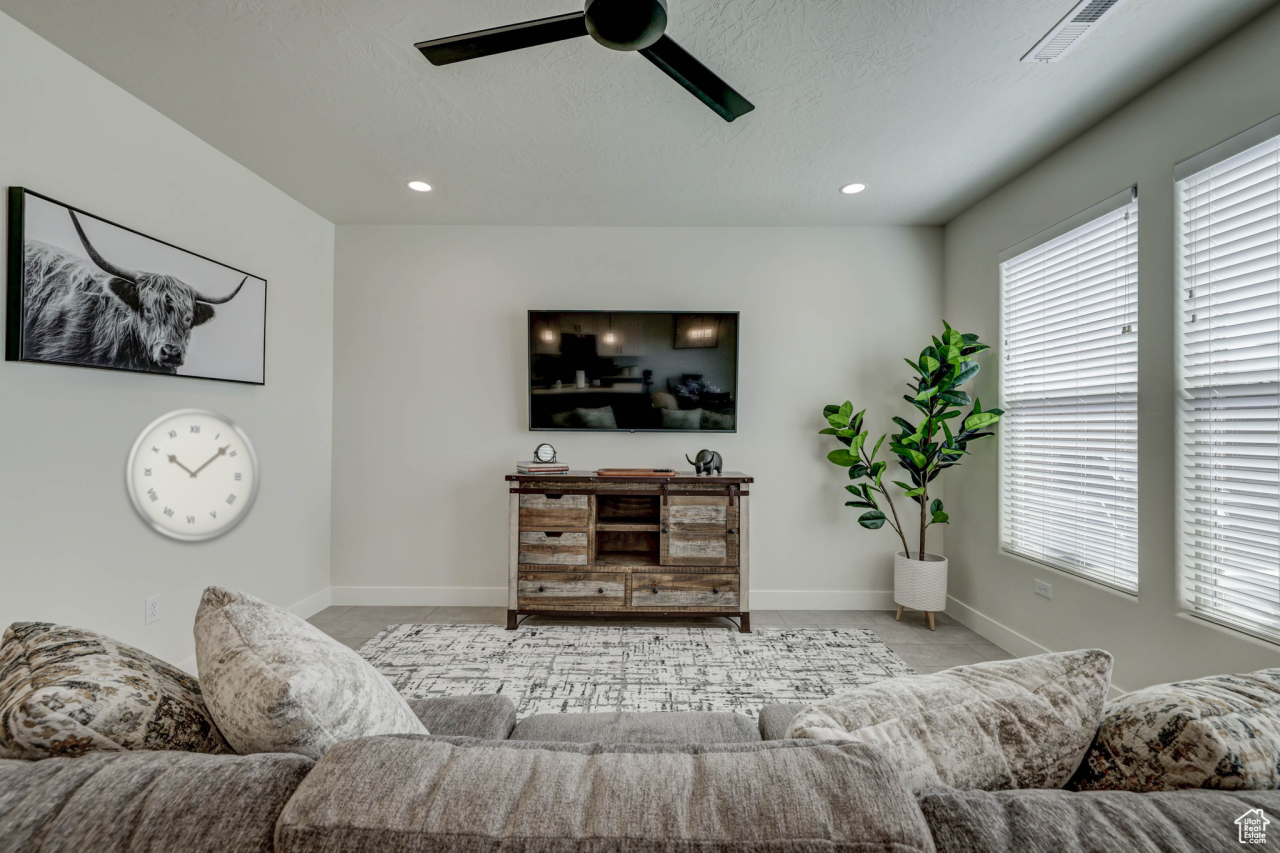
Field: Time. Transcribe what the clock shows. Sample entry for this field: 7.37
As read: 10.08
